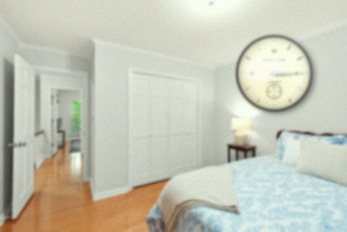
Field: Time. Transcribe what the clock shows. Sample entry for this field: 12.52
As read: 3.15
